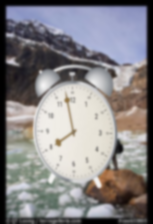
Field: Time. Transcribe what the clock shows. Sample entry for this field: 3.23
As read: 7.58
